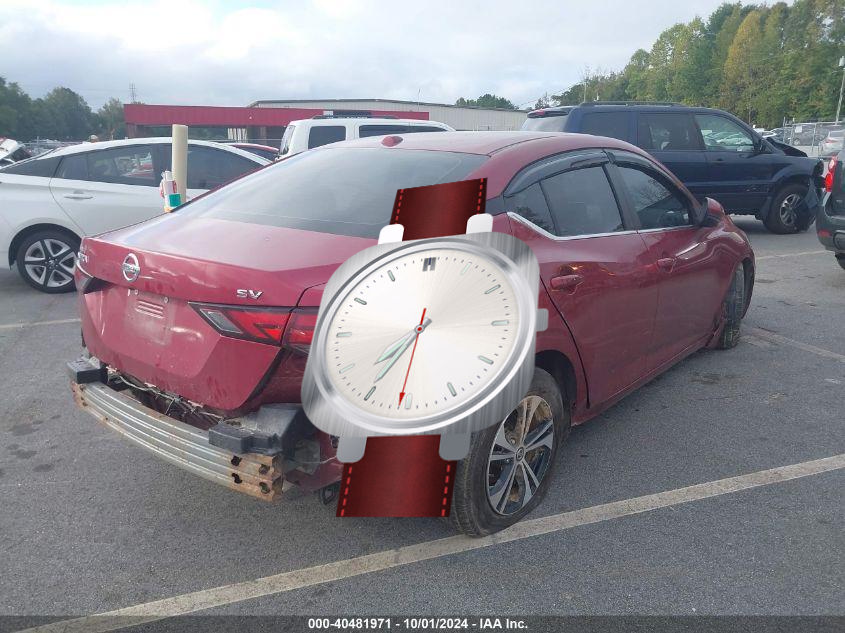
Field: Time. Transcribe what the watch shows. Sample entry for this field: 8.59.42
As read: 7.35.31
